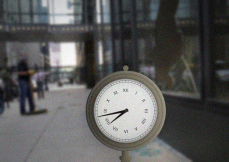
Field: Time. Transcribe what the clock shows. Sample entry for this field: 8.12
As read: 7.43
